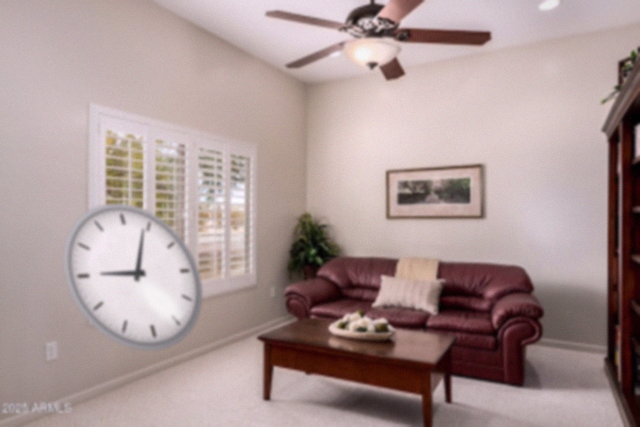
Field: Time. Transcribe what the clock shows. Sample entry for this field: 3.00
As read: 9.04
